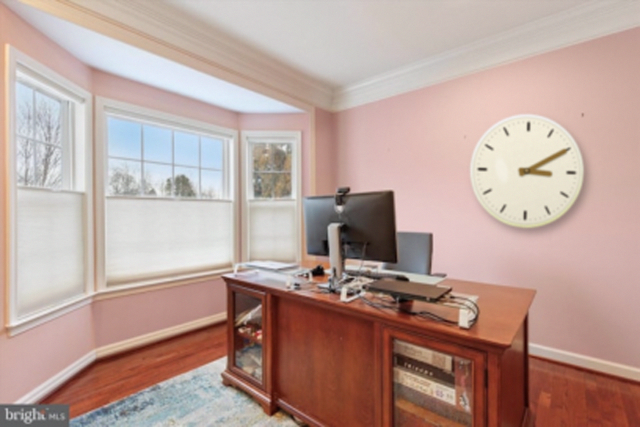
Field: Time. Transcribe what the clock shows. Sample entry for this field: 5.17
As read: 3.10
